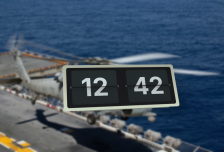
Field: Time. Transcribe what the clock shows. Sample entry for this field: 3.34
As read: 12.42
